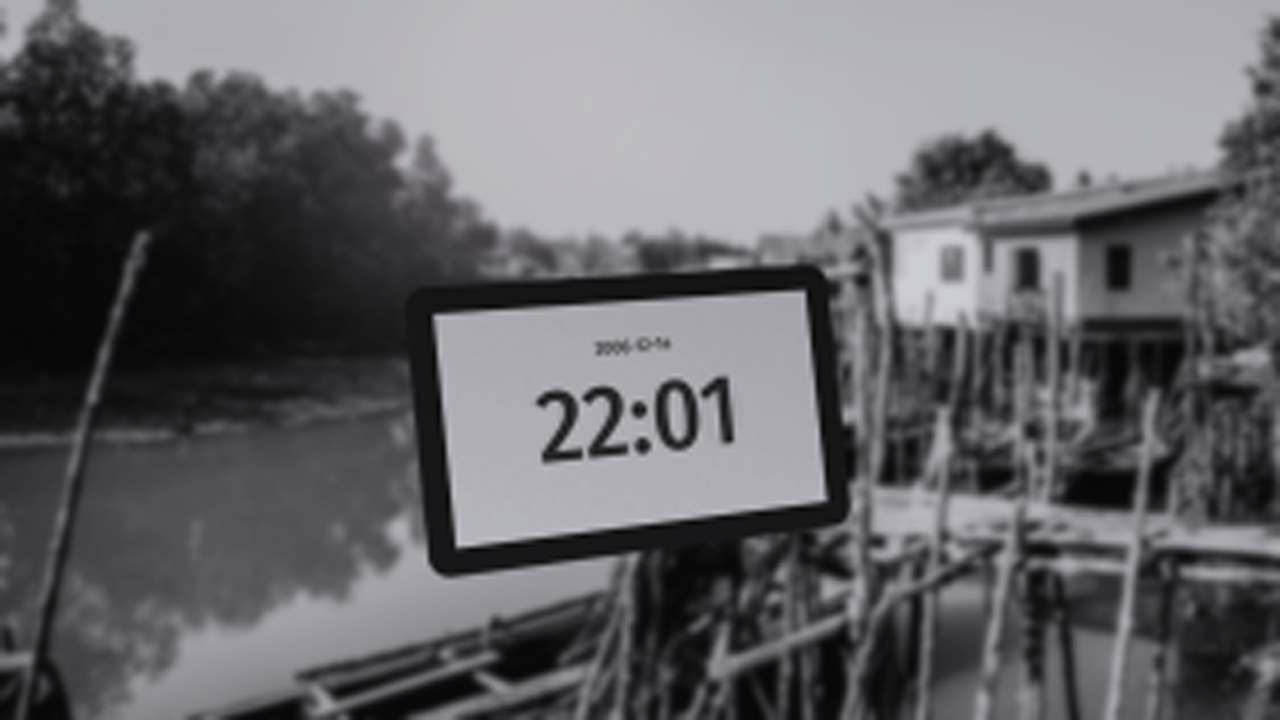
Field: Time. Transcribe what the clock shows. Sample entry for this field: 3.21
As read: 22.01
